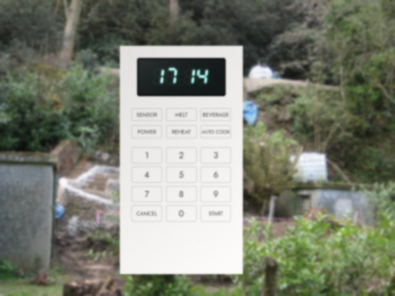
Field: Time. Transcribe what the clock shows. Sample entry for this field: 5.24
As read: 17.14
